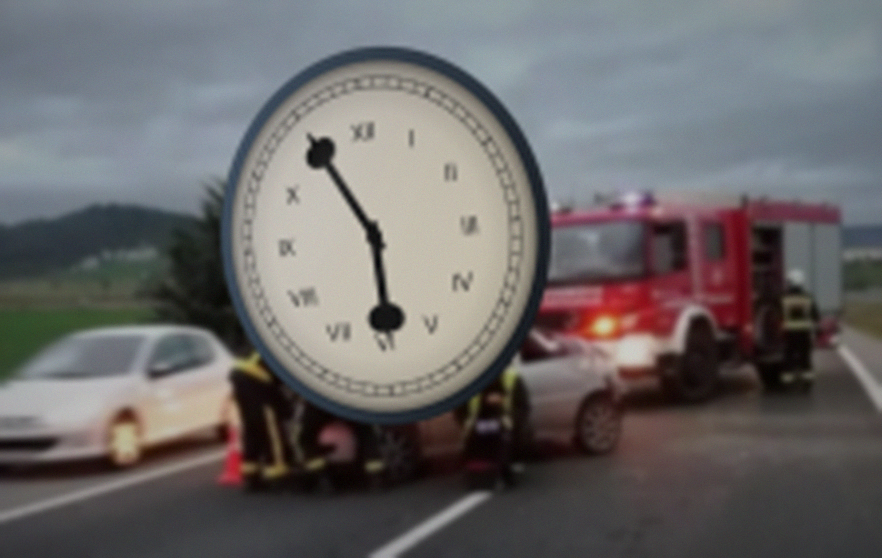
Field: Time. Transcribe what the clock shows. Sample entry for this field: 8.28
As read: 5.55
